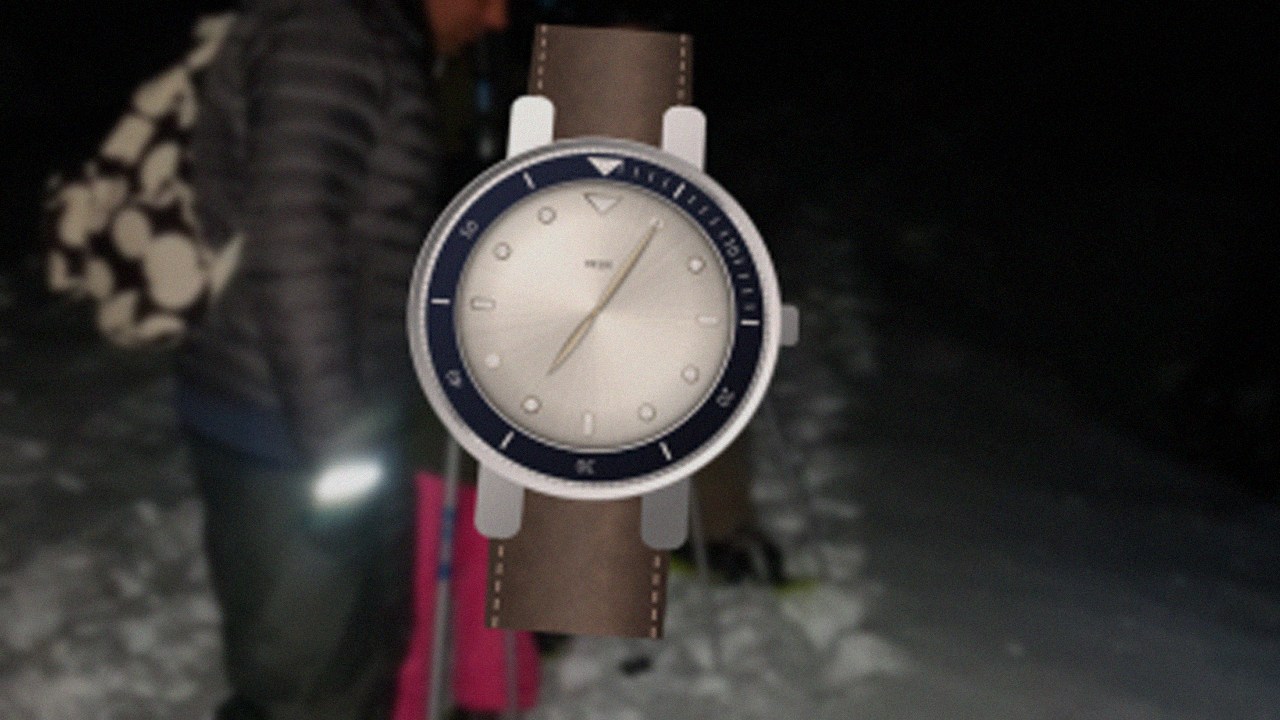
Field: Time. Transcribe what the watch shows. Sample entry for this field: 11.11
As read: 7.05
